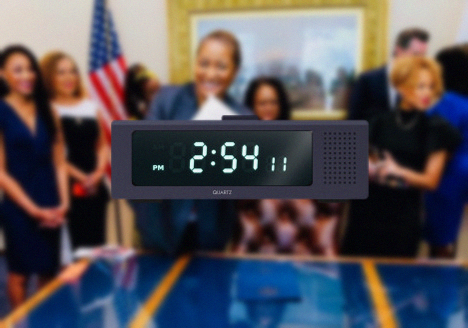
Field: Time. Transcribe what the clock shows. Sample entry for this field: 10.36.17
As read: 2.54.11
